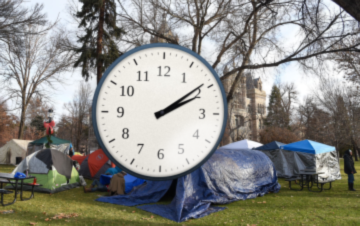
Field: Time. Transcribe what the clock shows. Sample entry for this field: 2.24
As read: 2.09
